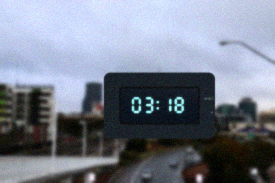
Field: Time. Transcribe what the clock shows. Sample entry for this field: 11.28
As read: 3.18
